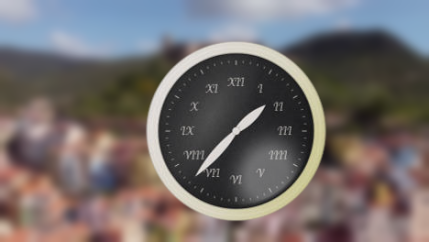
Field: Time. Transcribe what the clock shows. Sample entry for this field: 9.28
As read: 1.37
